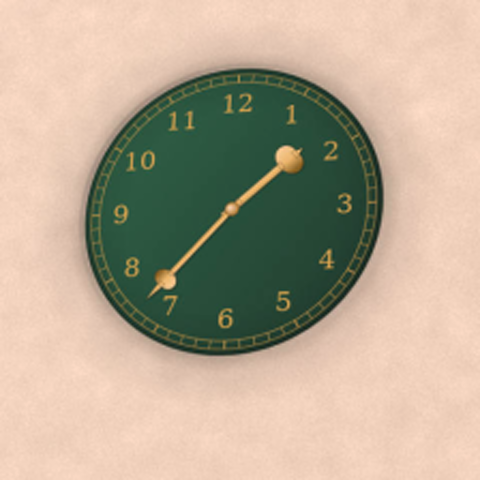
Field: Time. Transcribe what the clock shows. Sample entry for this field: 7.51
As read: 1.37
